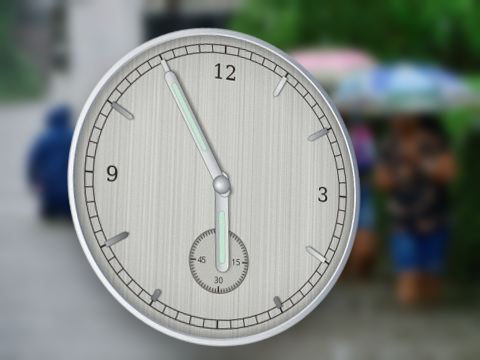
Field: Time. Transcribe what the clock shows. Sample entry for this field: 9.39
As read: 5.55
